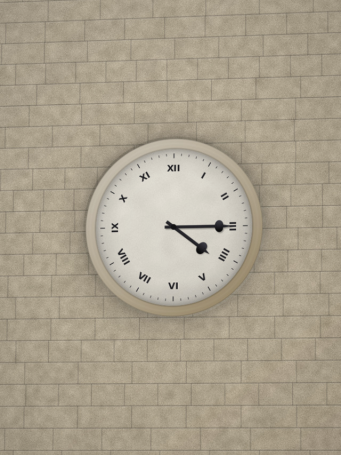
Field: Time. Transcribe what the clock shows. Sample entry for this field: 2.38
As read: 4.15
